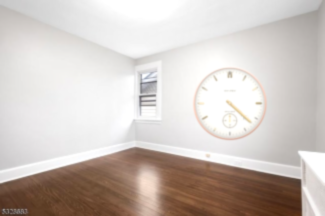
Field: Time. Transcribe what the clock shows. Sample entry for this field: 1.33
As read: 4.22
